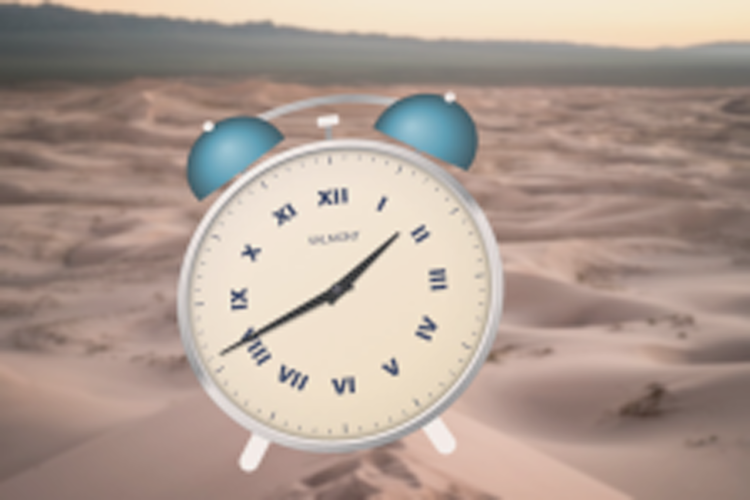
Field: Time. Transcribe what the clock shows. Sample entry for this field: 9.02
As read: 1.41
